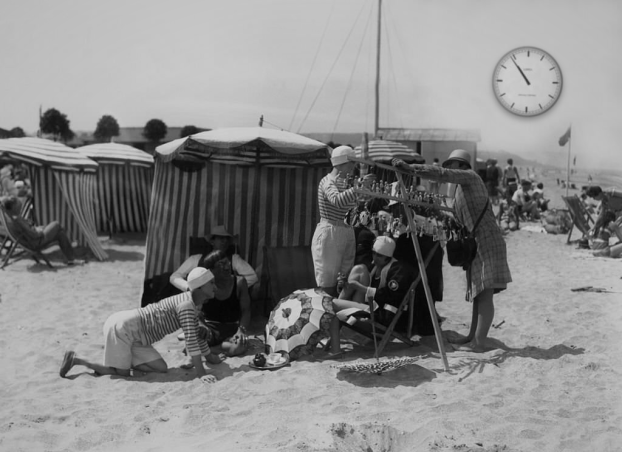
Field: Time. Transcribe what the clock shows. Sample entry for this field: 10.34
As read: 10.54
